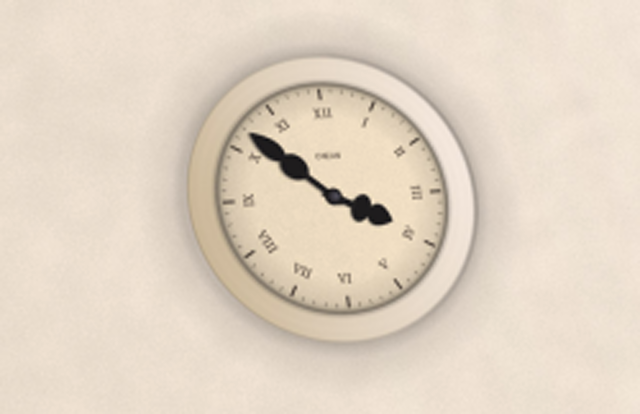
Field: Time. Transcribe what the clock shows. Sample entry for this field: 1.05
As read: 3.52
